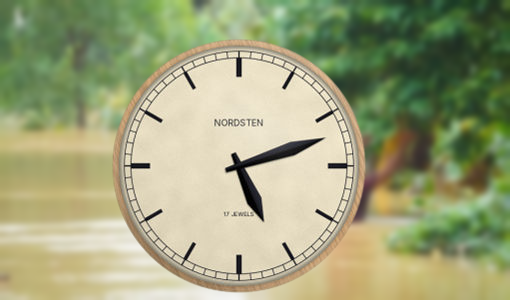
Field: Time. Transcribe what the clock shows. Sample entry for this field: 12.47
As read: 5.12
